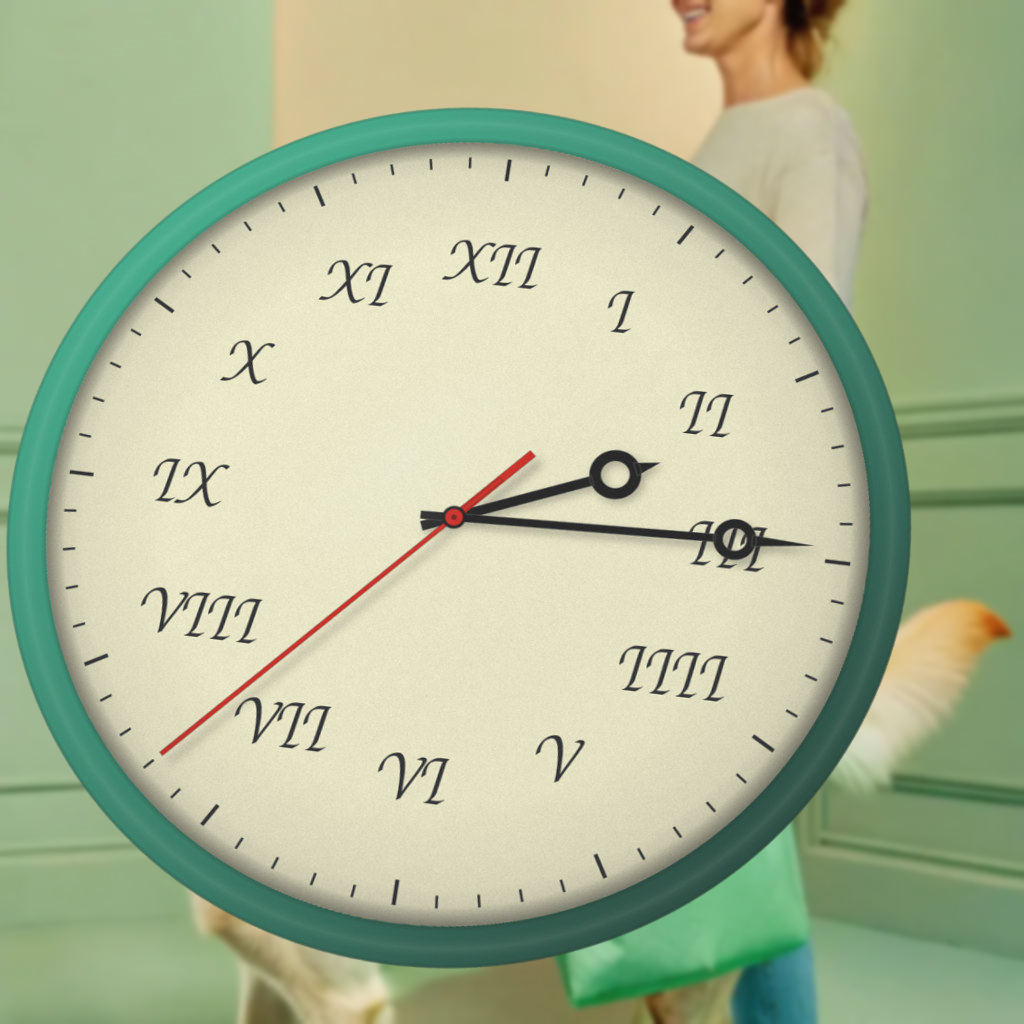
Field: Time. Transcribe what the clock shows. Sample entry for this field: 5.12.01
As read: 2.14.37
